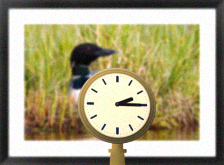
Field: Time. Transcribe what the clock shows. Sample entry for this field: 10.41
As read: 2.15
